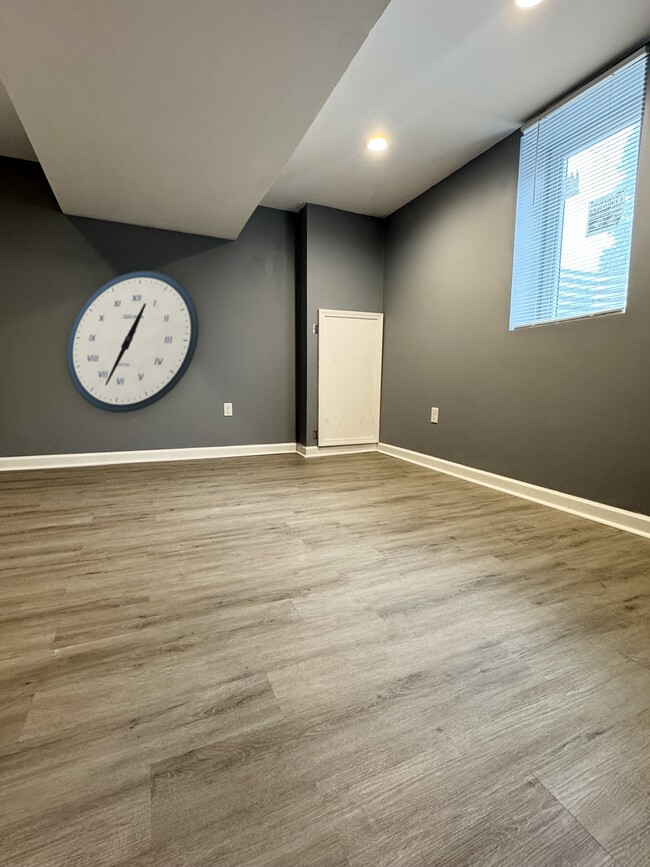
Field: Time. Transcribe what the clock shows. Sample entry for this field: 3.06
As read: 12.33
